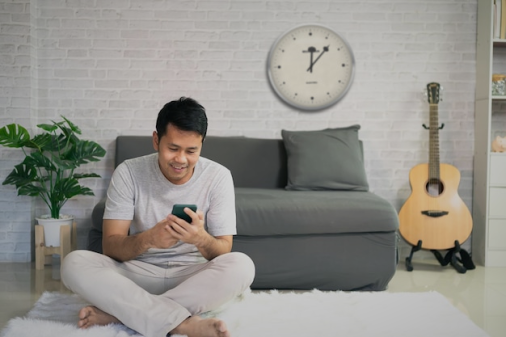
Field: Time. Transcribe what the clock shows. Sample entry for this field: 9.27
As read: 12.07
